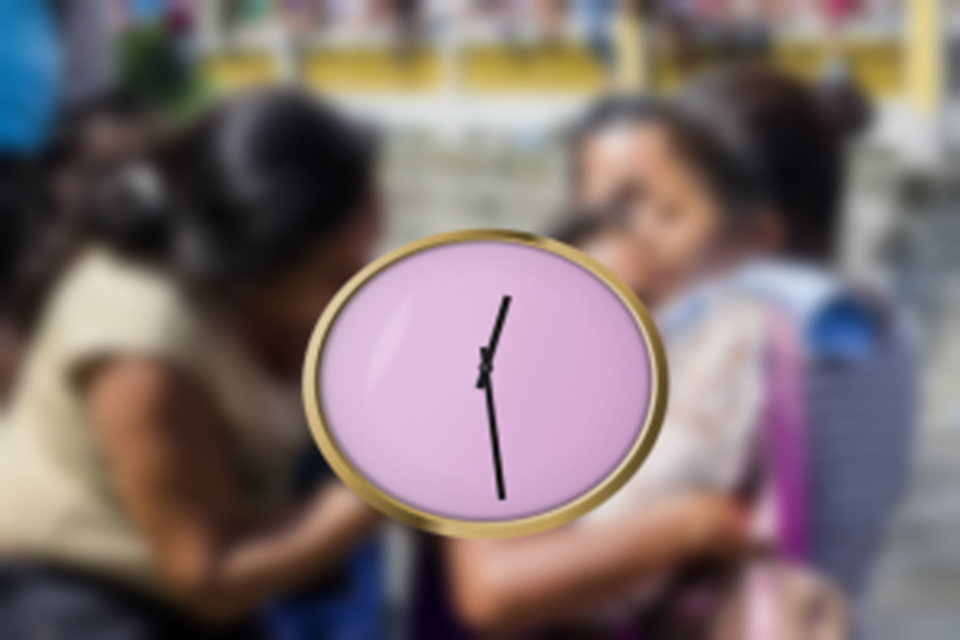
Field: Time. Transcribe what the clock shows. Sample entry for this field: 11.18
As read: 12.29
